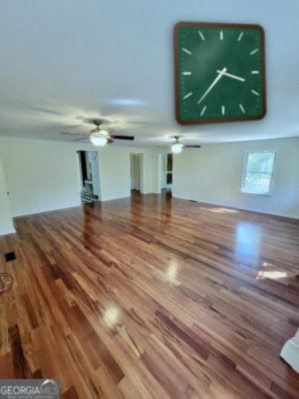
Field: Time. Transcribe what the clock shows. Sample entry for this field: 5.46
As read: 3.37
